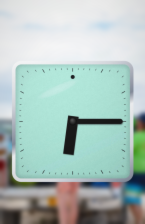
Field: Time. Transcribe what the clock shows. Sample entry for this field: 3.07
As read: 6.15
